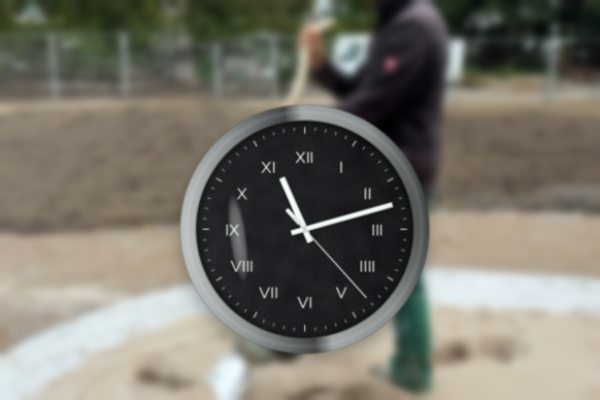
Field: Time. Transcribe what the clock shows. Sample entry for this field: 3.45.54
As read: 11.12.23
